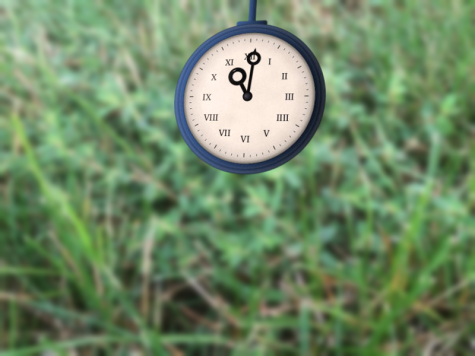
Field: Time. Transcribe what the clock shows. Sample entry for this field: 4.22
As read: 11.01
